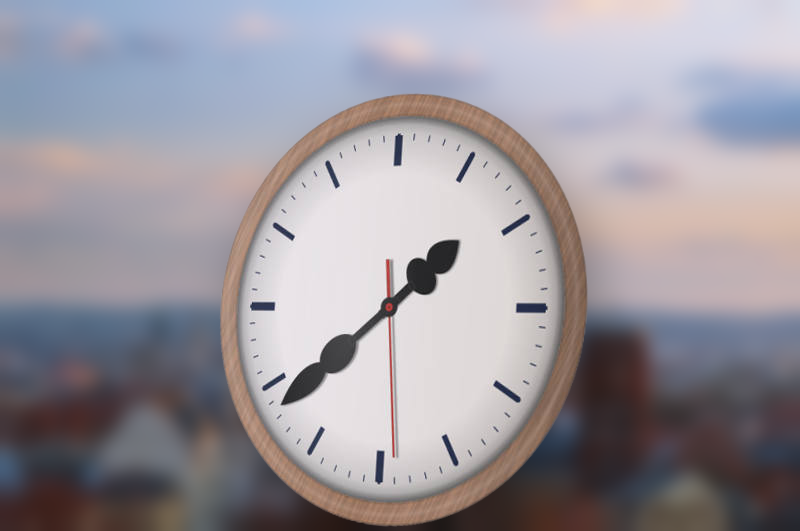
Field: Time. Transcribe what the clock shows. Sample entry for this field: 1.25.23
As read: 1.38.29
